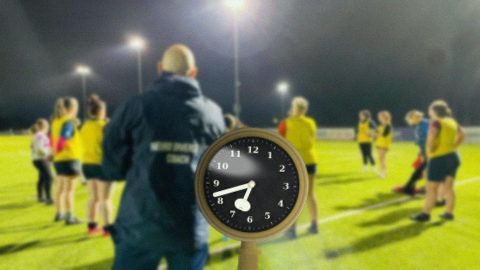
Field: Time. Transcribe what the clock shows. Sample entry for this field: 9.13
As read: 6.42
